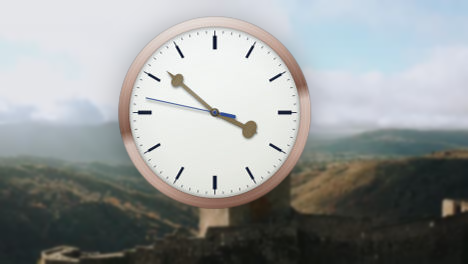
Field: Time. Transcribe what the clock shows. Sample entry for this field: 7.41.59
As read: 3.51.47
